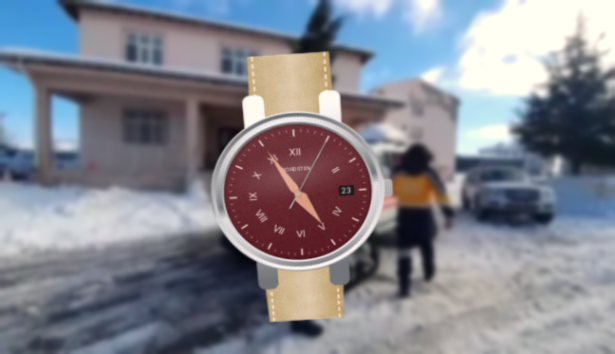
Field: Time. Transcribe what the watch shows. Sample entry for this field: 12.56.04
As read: 4.55.05
